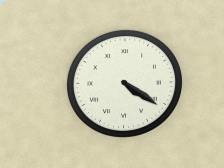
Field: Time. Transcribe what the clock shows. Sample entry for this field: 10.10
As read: 4.21
